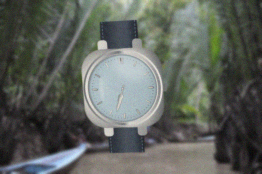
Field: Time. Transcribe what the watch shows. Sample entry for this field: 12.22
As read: 6.33
